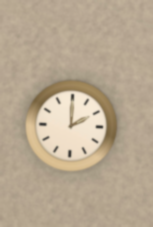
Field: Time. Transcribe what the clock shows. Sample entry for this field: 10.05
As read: 2.00
